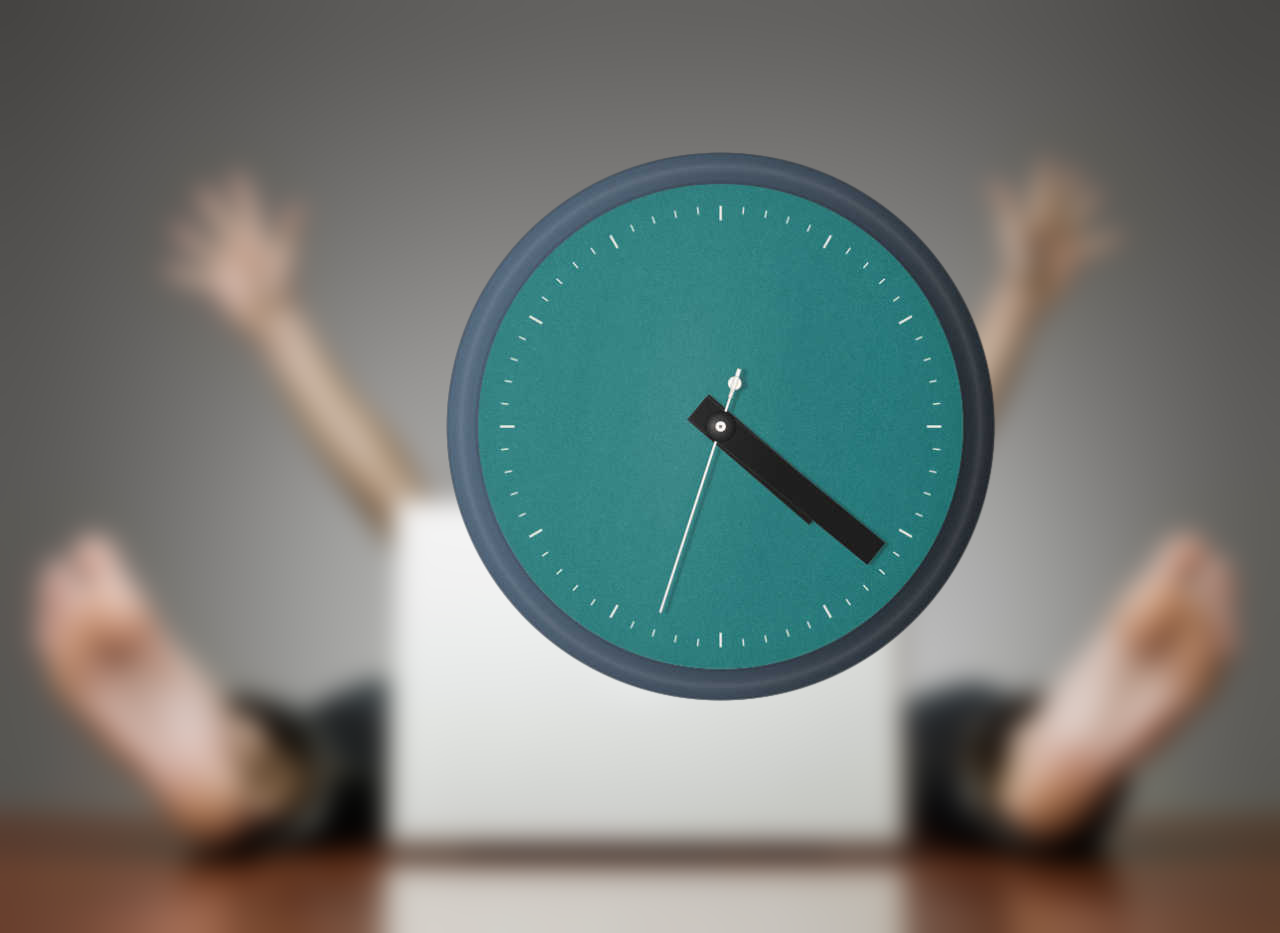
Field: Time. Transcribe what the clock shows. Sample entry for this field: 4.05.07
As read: 4.21.33
